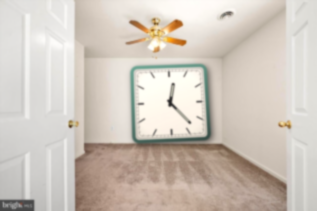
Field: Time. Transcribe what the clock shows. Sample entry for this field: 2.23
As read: 12.23
